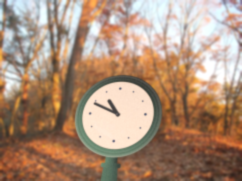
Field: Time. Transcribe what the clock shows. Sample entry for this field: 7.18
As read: 10.49
